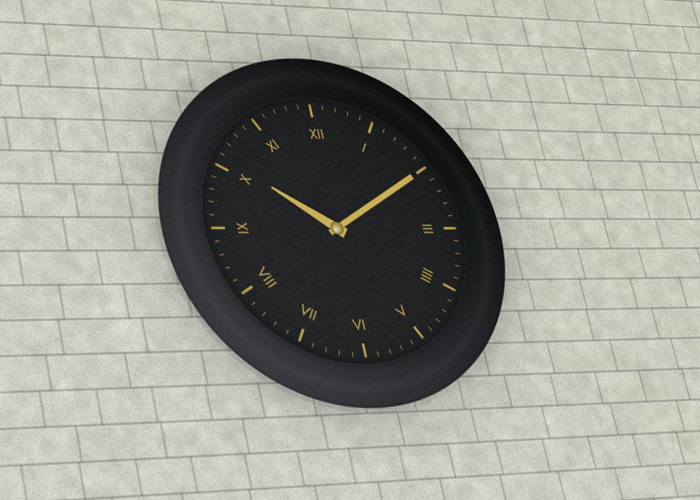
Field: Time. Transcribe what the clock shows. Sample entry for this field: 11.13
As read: 10.10
